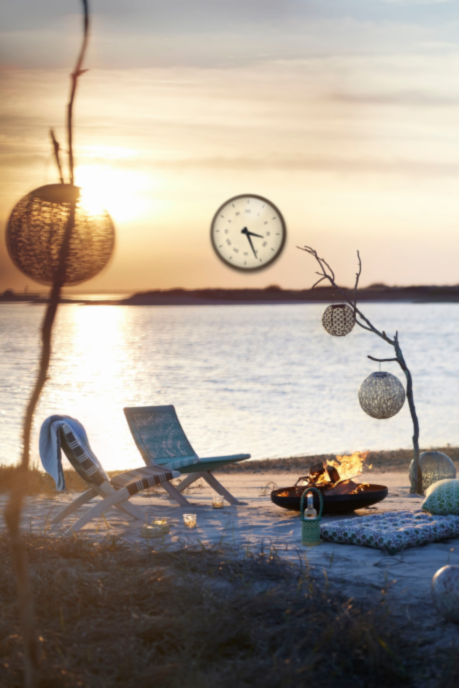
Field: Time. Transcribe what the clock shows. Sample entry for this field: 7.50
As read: 3.26
